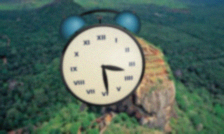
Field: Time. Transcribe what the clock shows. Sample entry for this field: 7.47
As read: 3.29
